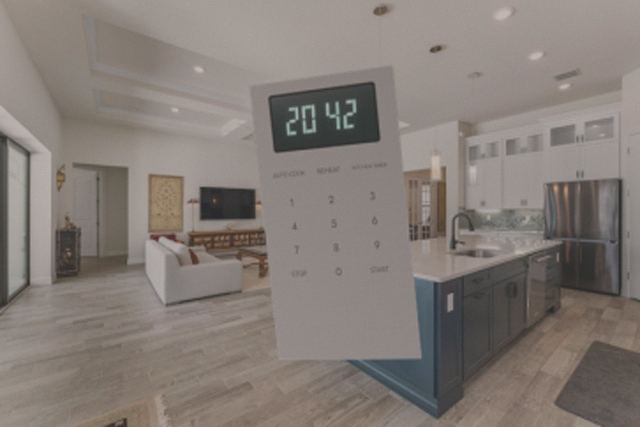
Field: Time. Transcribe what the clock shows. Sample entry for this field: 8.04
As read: 20.42
